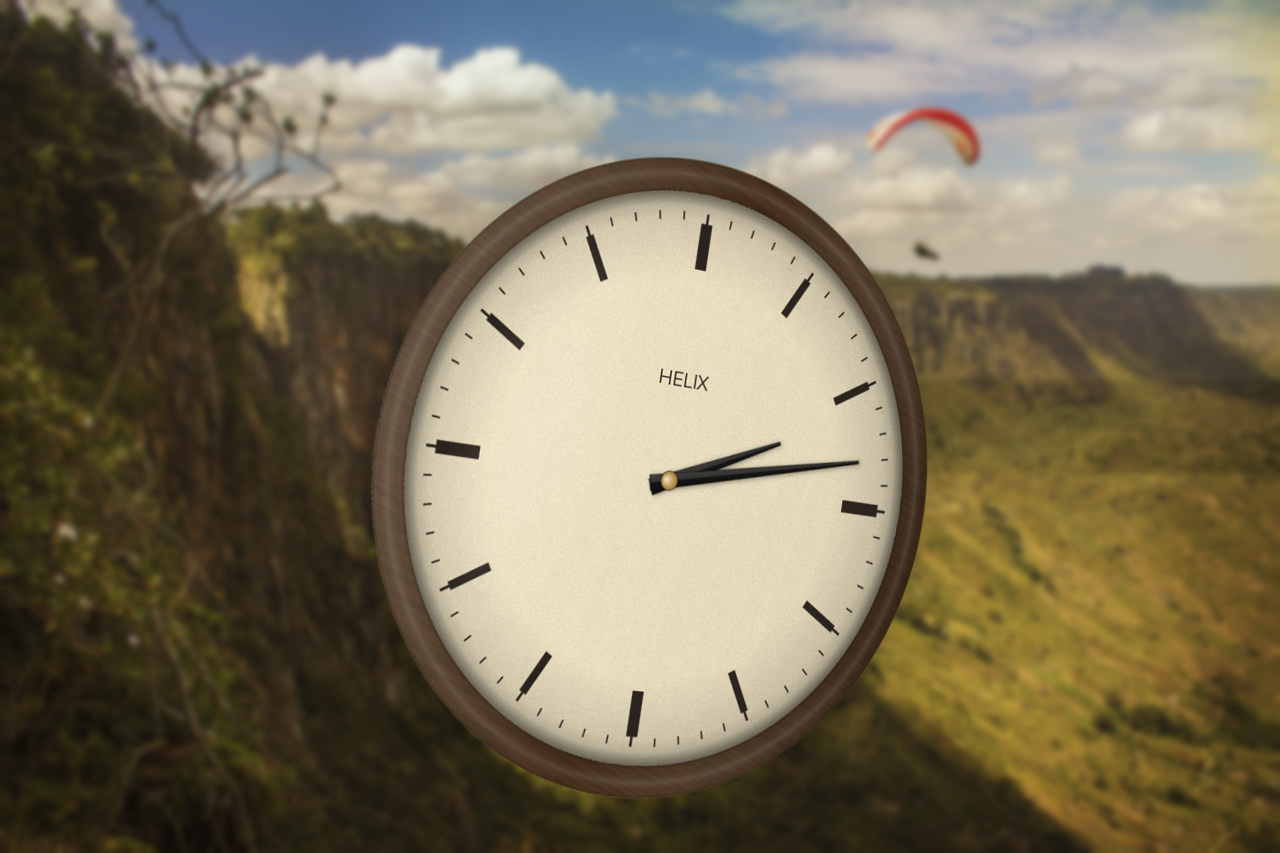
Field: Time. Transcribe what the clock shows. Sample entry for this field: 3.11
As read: 2.13
